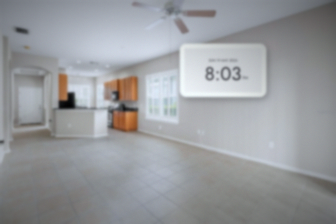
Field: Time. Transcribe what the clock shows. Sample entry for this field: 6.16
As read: 8.03
